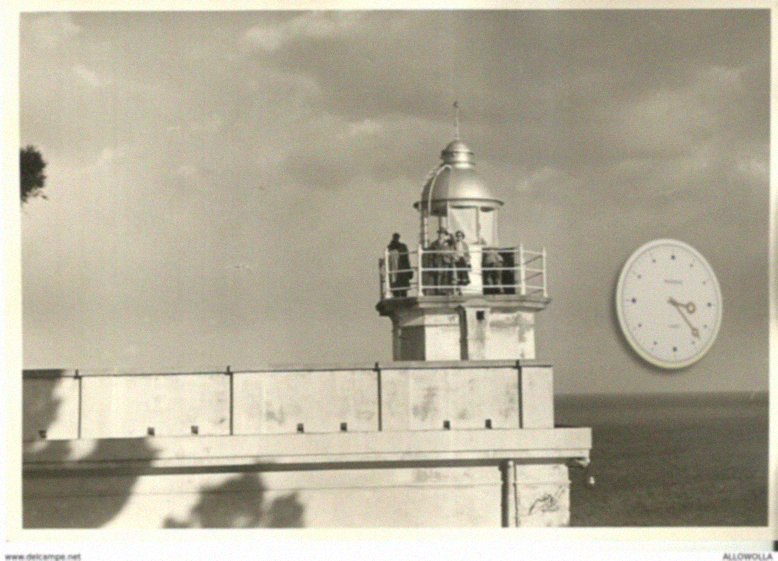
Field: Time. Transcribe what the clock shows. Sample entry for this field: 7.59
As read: 3.23
